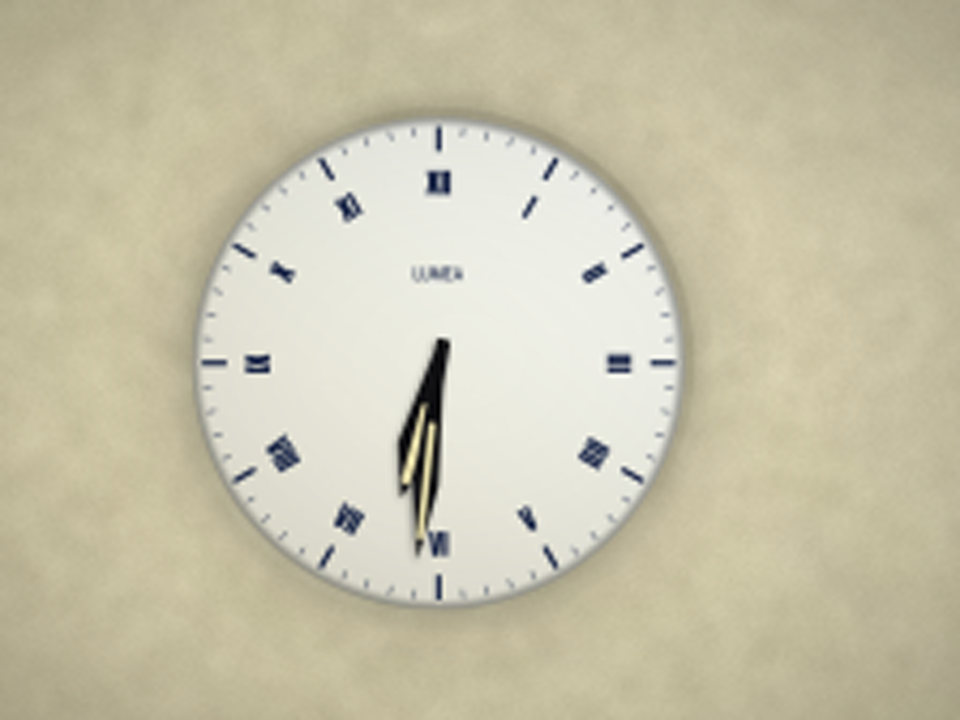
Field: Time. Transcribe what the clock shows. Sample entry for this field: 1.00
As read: 6.31
